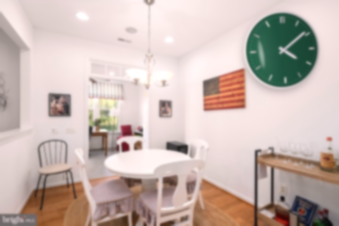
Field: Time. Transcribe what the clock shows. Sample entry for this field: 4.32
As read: 4.09
